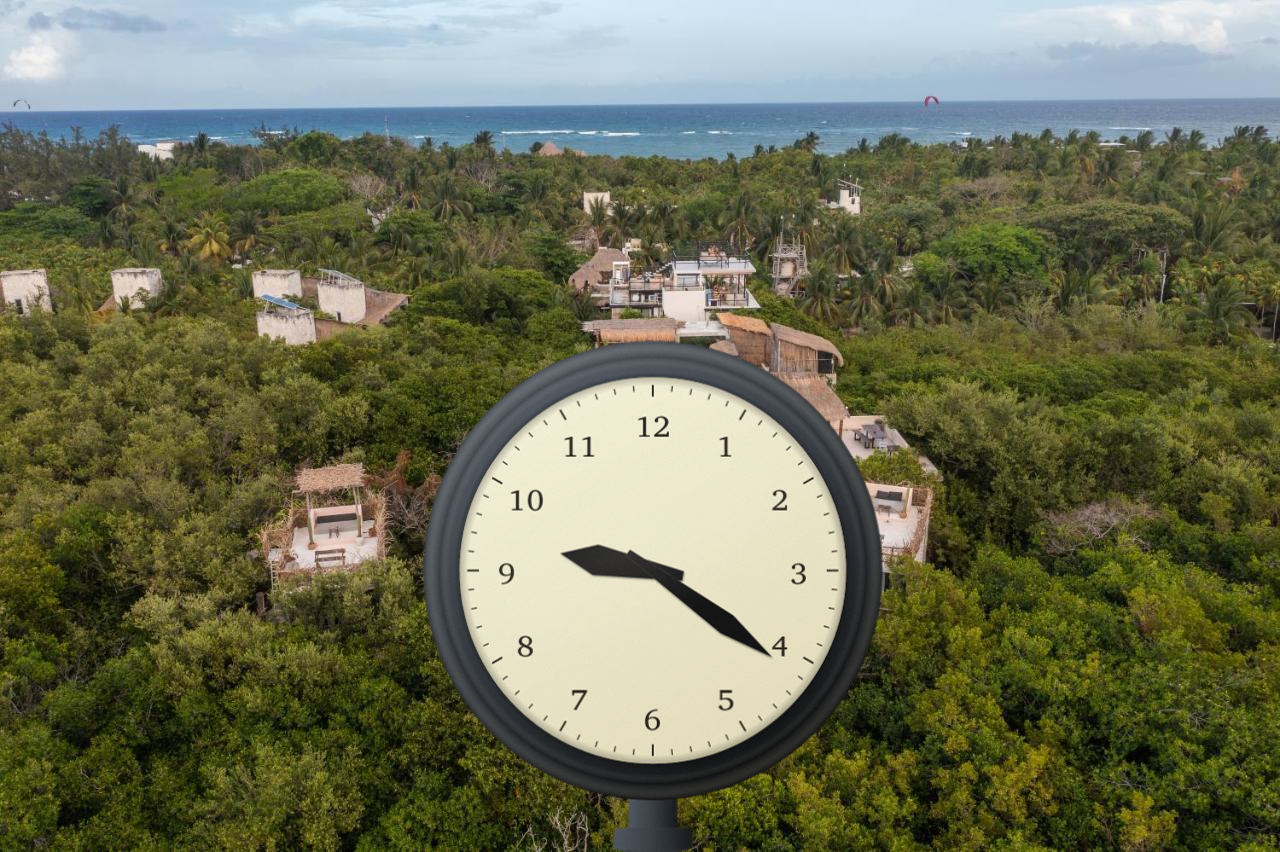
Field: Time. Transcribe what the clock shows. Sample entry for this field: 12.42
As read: 9.21
